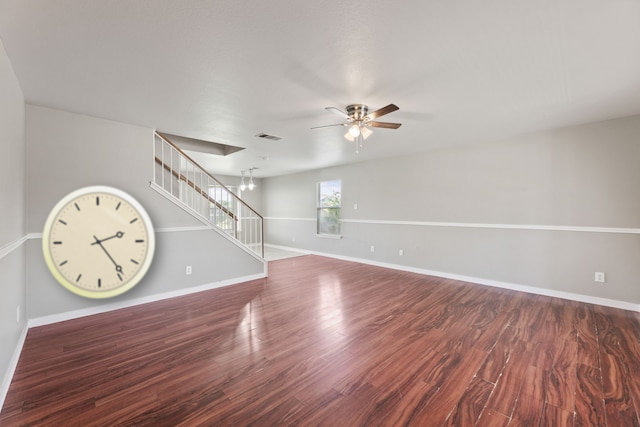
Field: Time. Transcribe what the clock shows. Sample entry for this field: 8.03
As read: 2.24
